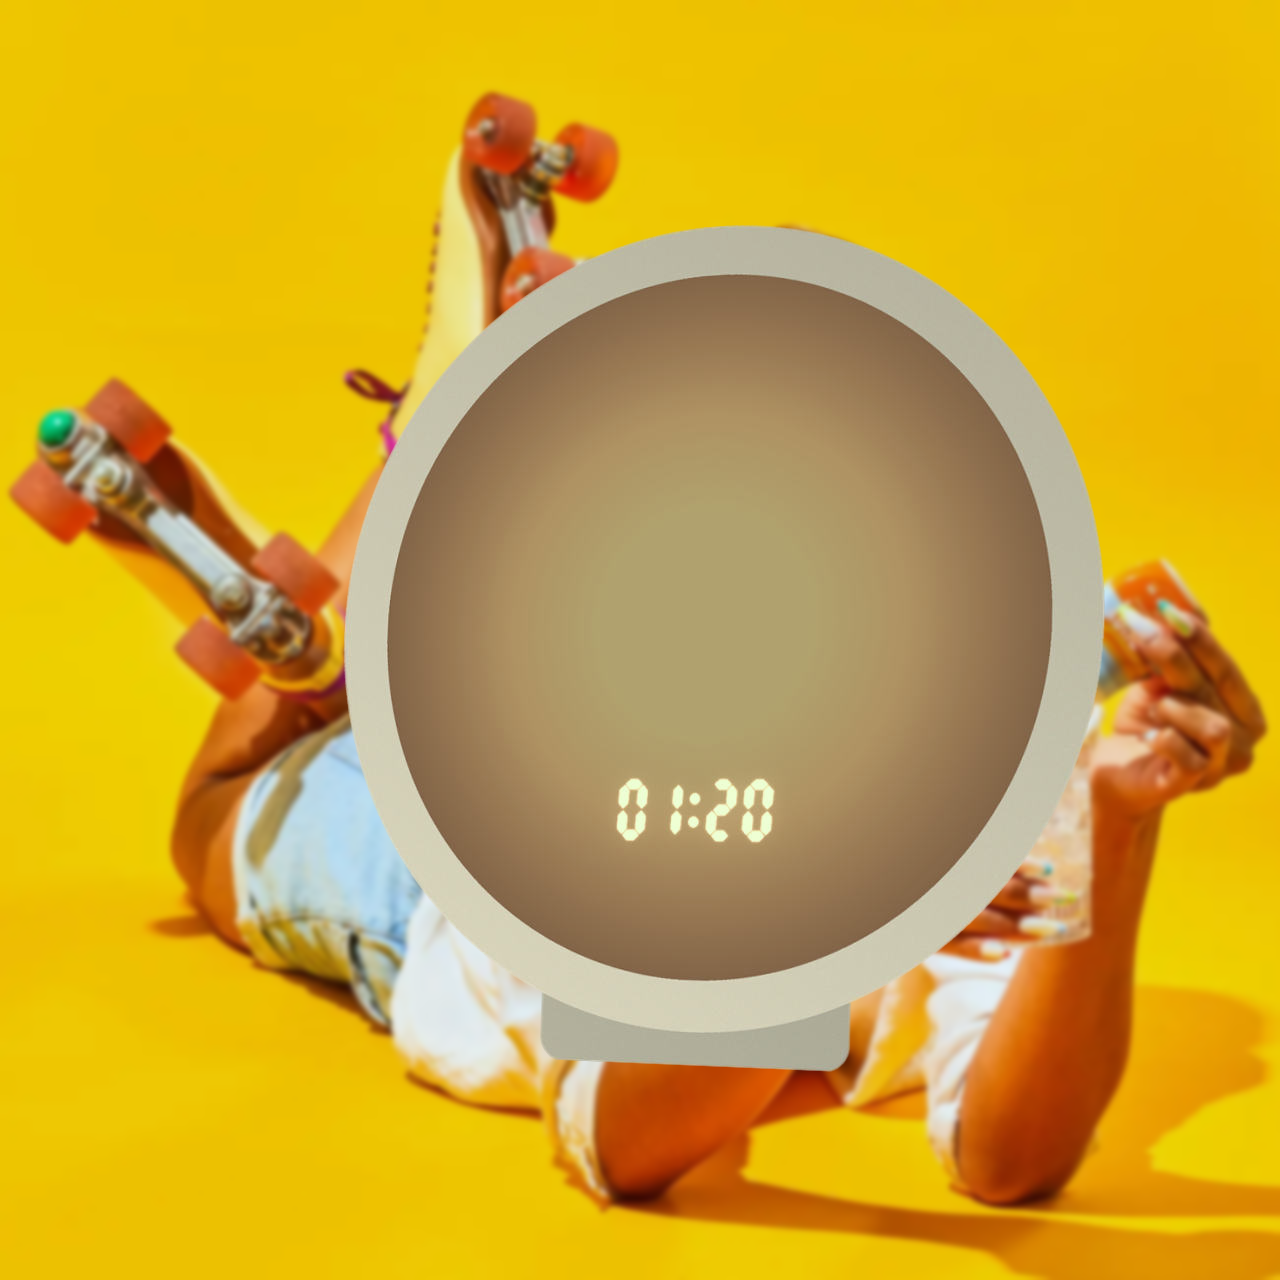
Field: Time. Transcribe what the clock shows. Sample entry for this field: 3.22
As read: 1.20
